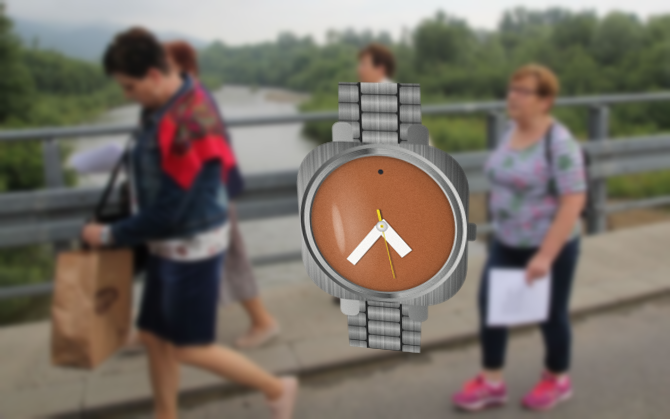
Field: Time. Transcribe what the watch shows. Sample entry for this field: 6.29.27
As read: 4.36.28
